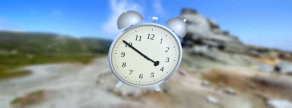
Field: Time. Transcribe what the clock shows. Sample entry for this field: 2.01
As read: 3.50
